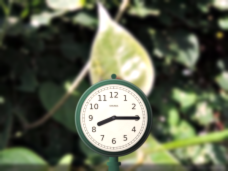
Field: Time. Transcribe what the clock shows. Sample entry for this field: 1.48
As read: 8.15
